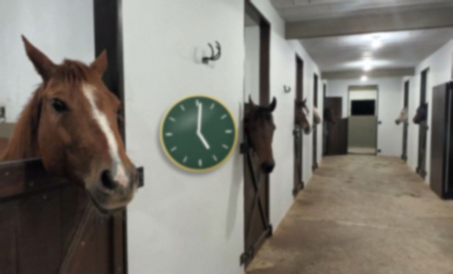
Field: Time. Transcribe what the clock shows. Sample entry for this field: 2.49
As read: 5.01
